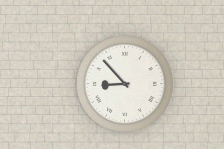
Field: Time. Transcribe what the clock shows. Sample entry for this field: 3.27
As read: 8.53
